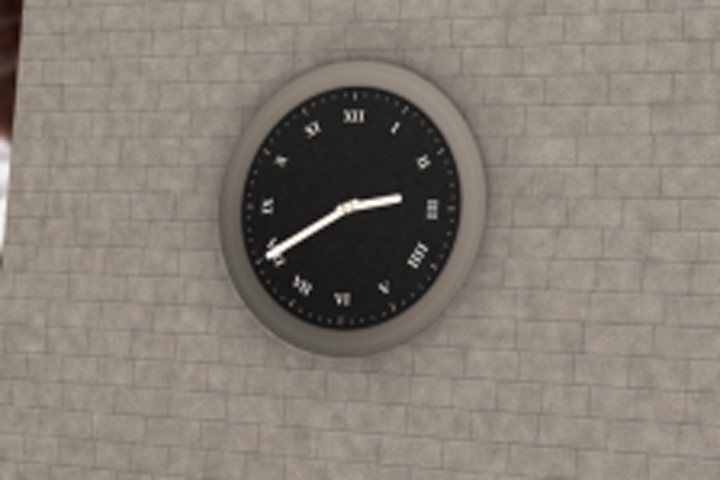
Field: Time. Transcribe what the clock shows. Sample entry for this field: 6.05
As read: 2.40
